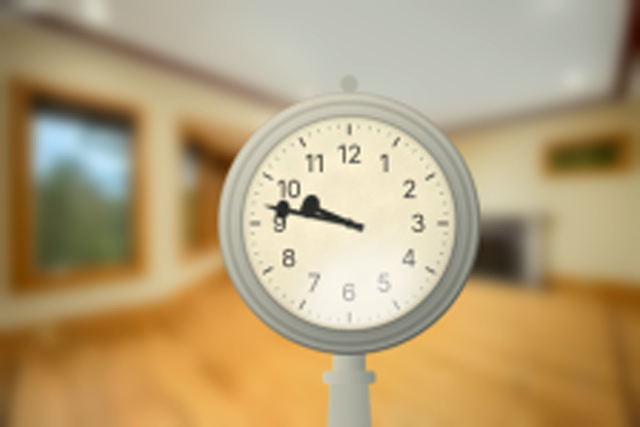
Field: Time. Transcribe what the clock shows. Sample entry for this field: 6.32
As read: 9.47
